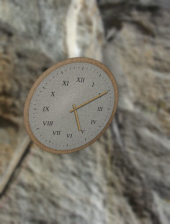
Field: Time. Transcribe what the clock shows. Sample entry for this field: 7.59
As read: 5.10
